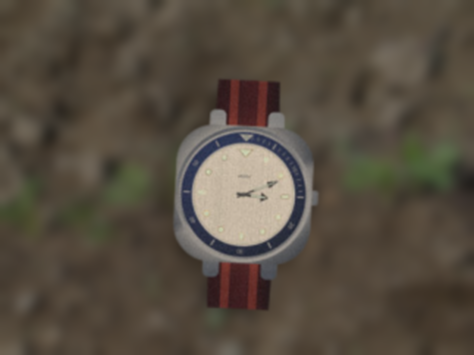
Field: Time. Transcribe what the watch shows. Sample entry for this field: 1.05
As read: 3.11
